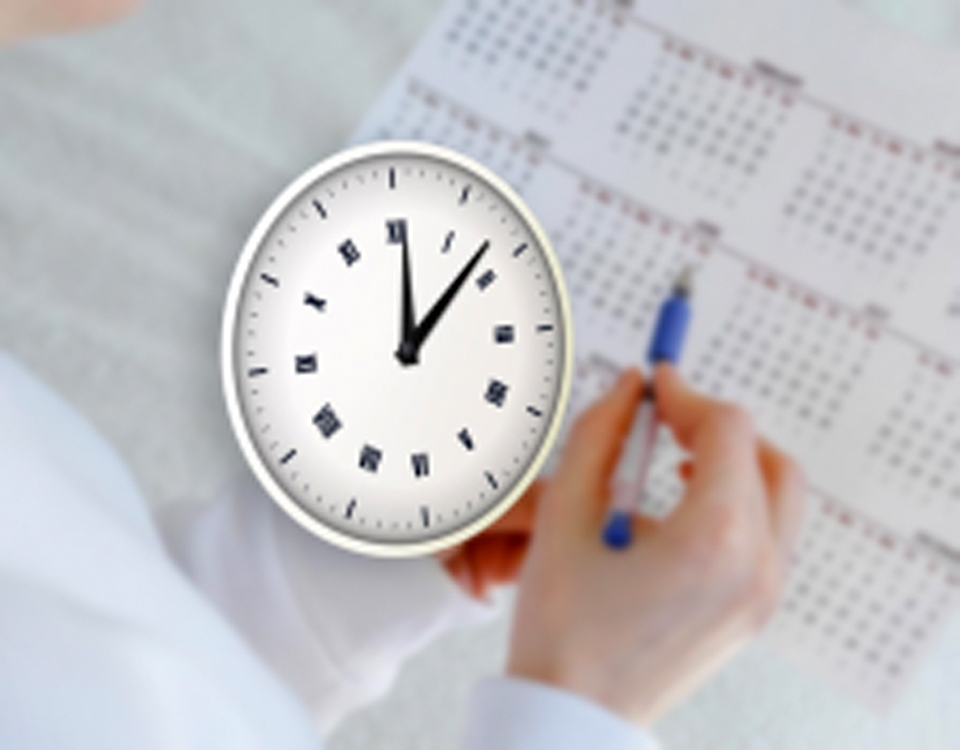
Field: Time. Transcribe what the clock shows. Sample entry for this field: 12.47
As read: 12.08
